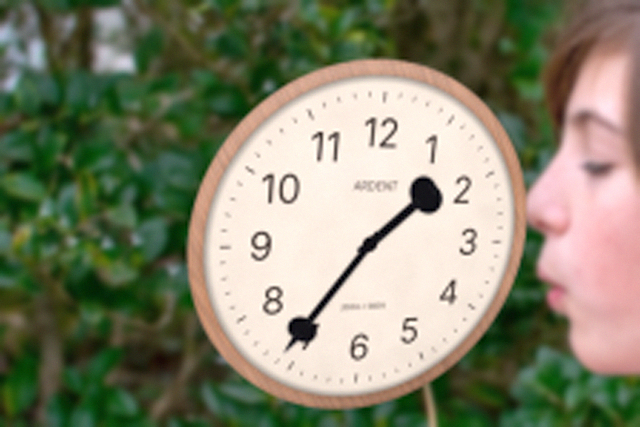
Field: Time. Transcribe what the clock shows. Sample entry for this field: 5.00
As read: 1.36
